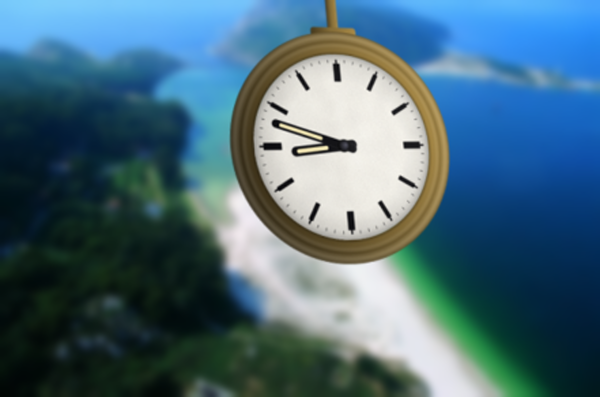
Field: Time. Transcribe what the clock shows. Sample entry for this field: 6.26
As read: 8.48
